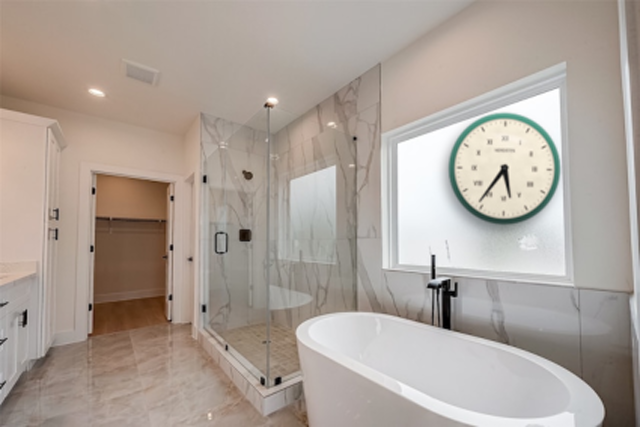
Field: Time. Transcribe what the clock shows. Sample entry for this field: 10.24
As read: 5.36
